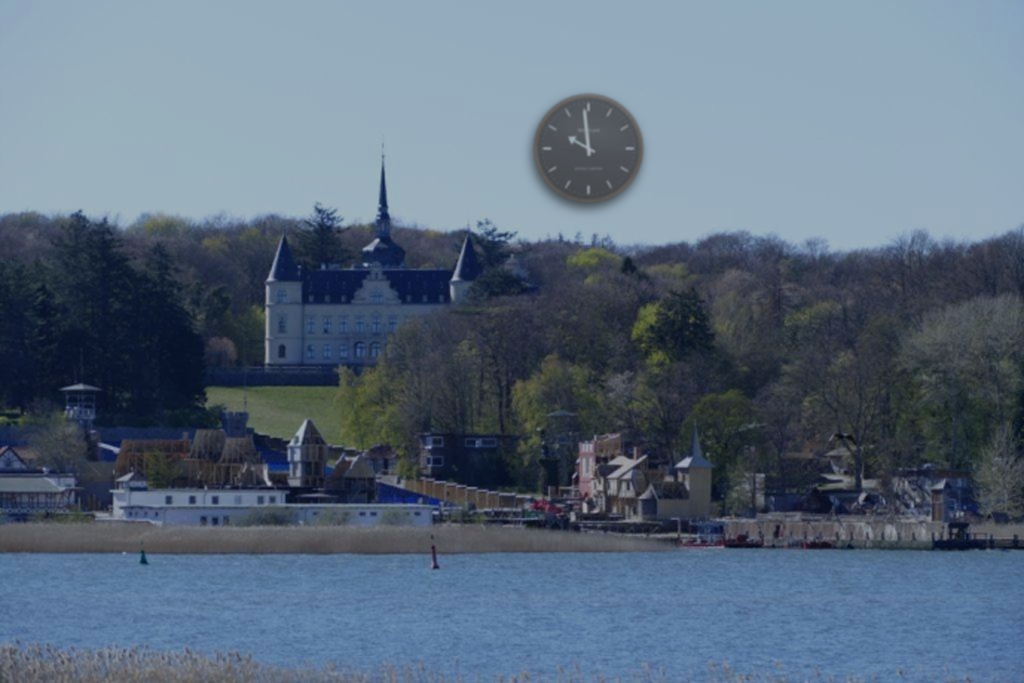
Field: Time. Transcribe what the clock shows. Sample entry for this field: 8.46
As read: 9.59
